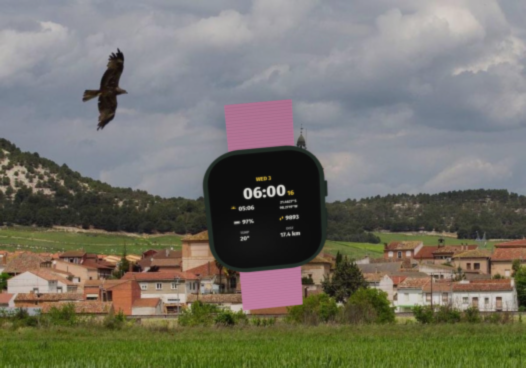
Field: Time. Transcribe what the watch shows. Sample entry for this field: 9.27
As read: 6.00
